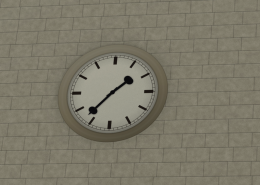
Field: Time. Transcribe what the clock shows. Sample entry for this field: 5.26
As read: 1.37
